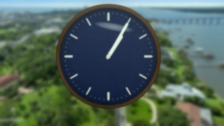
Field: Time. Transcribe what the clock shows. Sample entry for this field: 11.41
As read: 1.05
